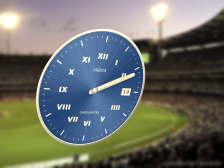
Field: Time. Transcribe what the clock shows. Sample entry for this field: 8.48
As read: 2.11
